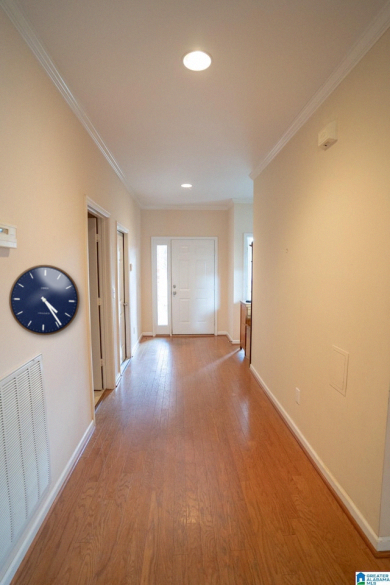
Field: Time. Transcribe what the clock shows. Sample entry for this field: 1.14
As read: 4.24
